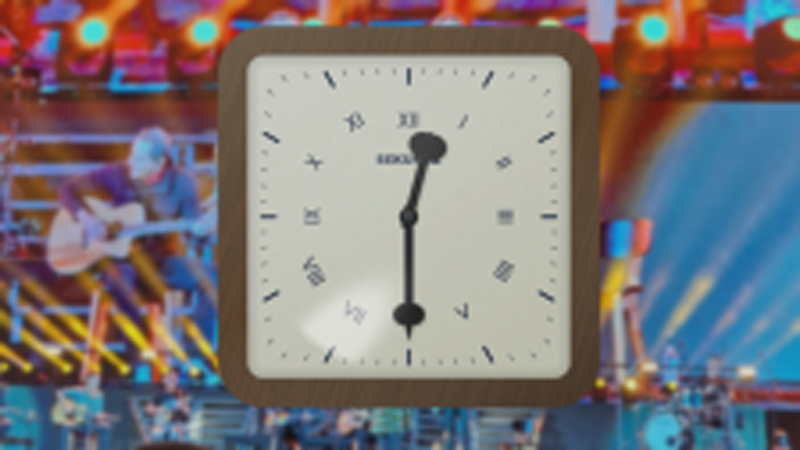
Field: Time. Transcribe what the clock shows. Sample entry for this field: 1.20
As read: 12.30
